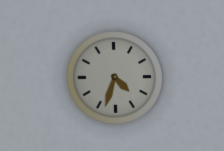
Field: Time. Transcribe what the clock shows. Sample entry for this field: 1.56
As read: 4.33
